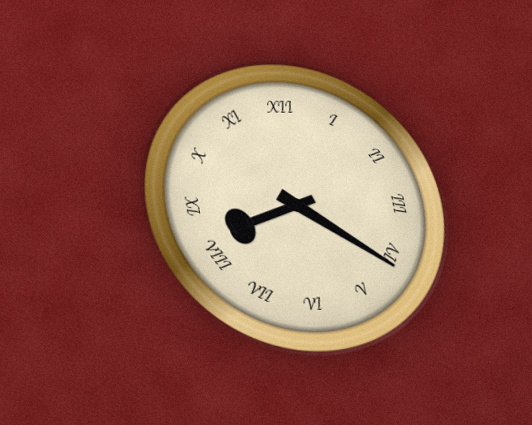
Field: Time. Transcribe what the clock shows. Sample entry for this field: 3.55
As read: 8.21
